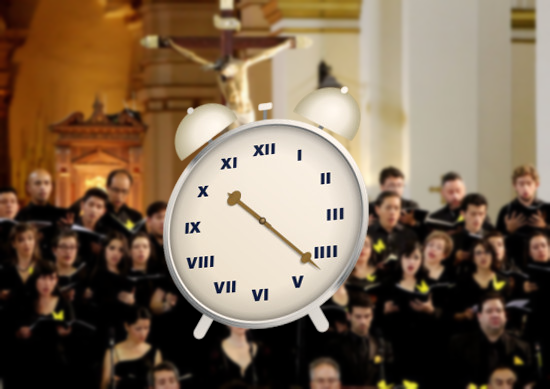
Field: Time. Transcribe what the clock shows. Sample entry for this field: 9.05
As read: 10.22
